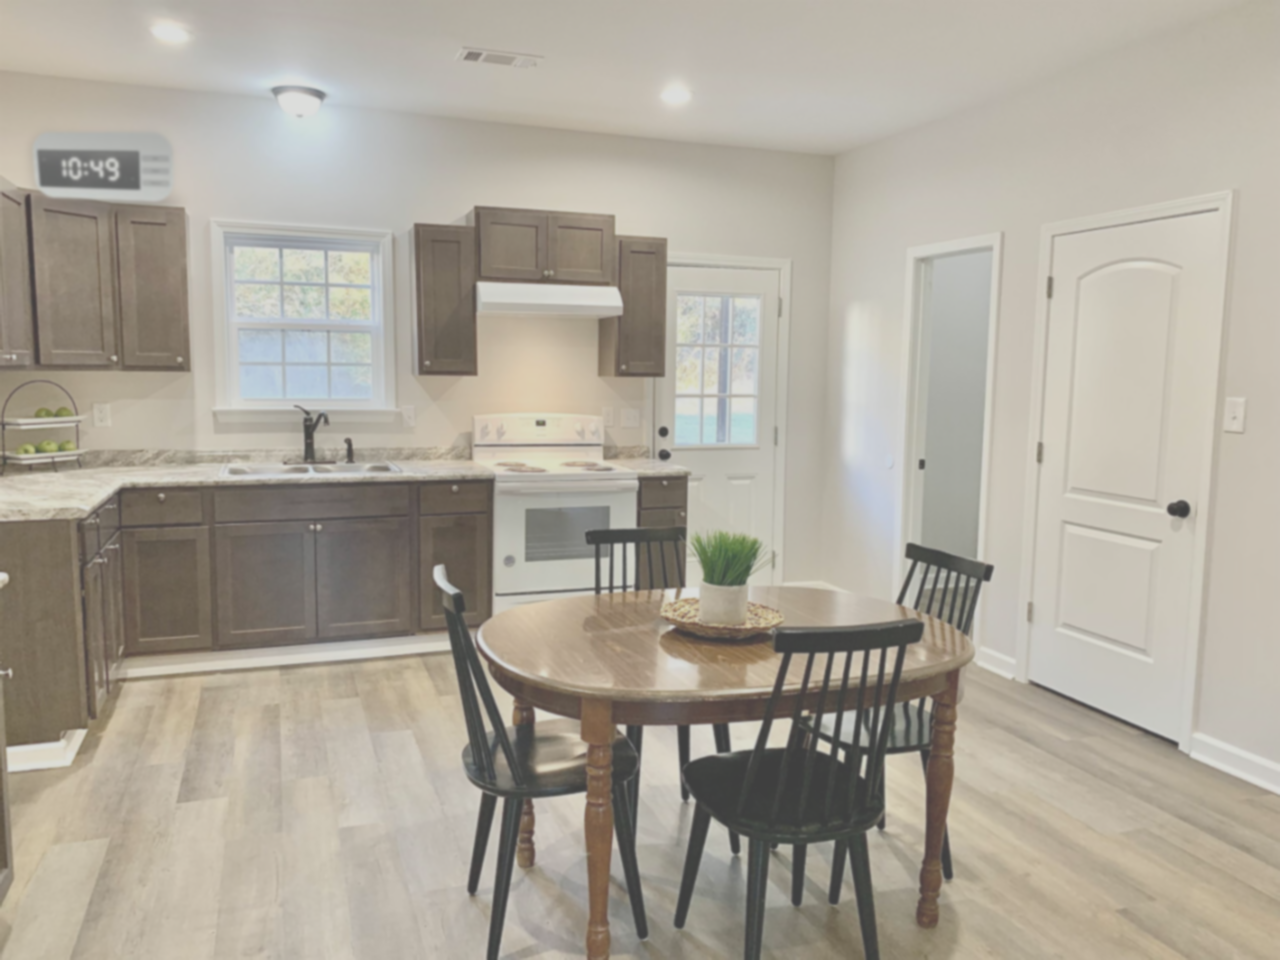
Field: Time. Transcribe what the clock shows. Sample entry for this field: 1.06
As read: 10.49
